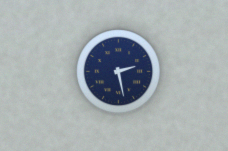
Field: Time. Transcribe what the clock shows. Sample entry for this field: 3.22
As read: 2.28
